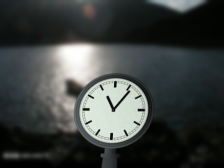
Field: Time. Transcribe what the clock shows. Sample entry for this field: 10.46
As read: 11.06
